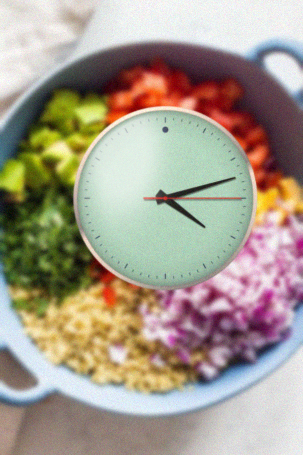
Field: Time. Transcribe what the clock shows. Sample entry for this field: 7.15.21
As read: 4.12.15
